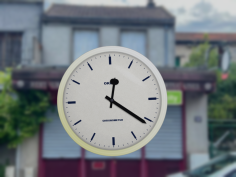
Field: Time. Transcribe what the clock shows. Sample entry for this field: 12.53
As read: 12.21
